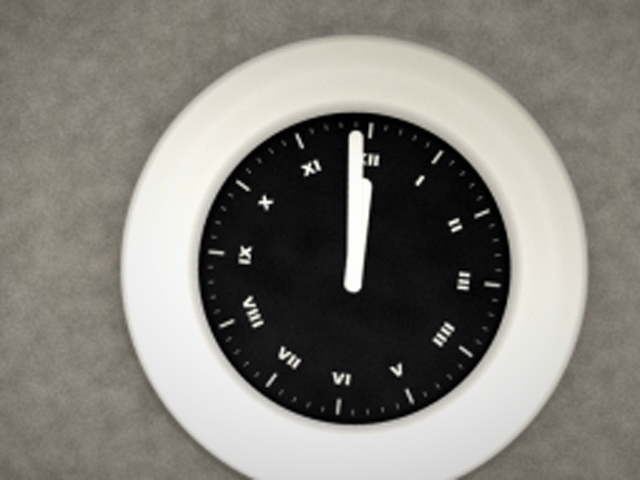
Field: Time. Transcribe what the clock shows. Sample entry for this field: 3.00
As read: 11.59
